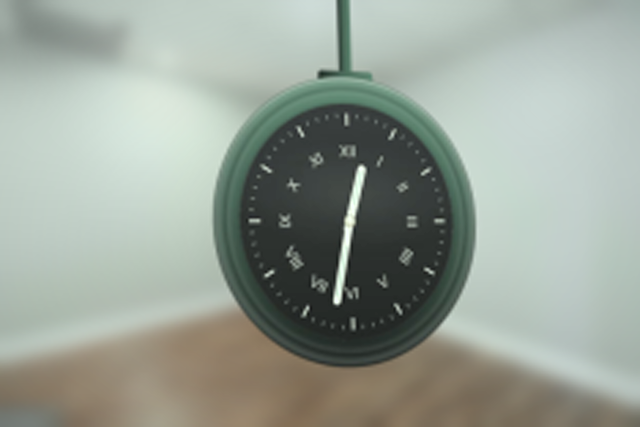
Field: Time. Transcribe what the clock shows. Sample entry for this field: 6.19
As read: 12.32
